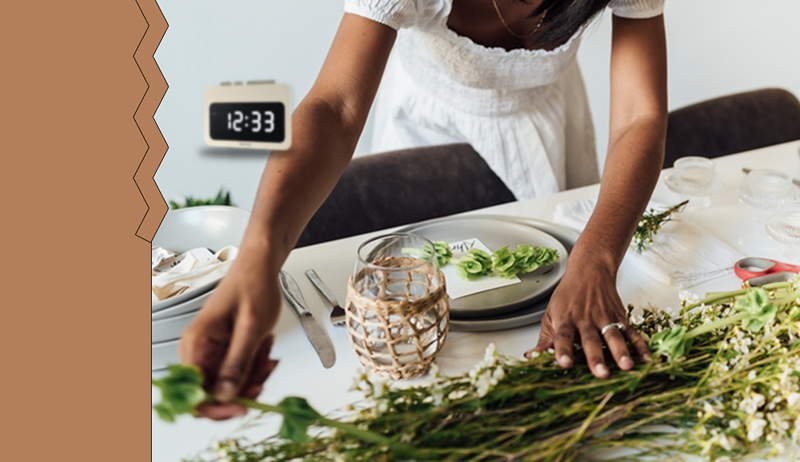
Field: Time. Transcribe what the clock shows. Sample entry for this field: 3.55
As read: 12.33
